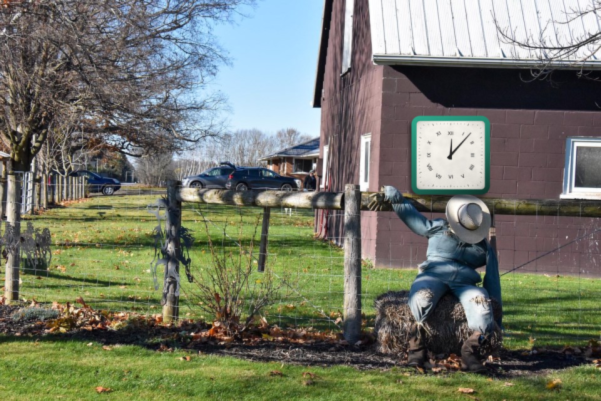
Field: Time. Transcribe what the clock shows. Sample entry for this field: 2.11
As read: 12.07
